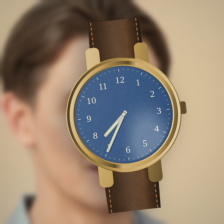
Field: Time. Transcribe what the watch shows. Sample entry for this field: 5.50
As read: 7.35
